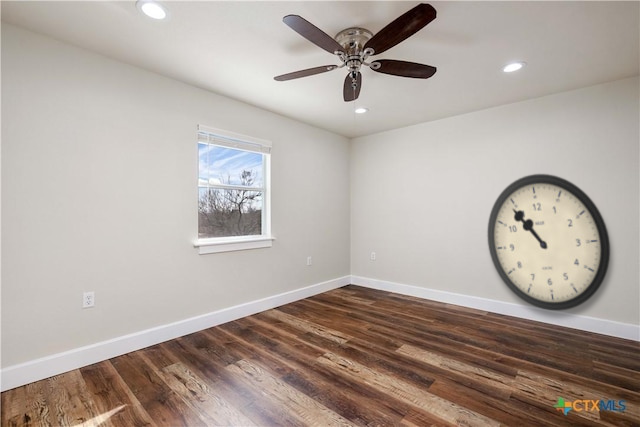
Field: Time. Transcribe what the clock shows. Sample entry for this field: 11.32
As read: 10.54
